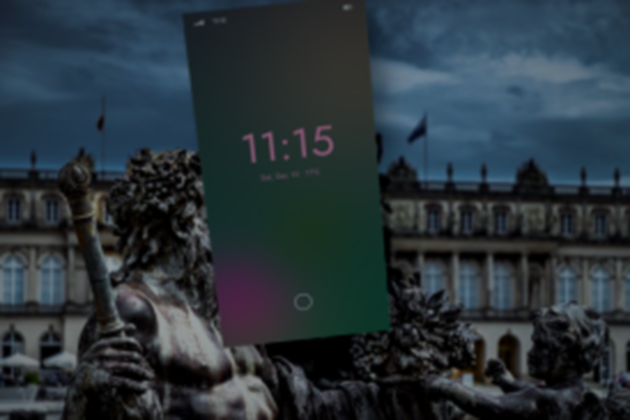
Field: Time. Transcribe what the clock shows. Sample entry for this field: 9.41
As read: 11.15
